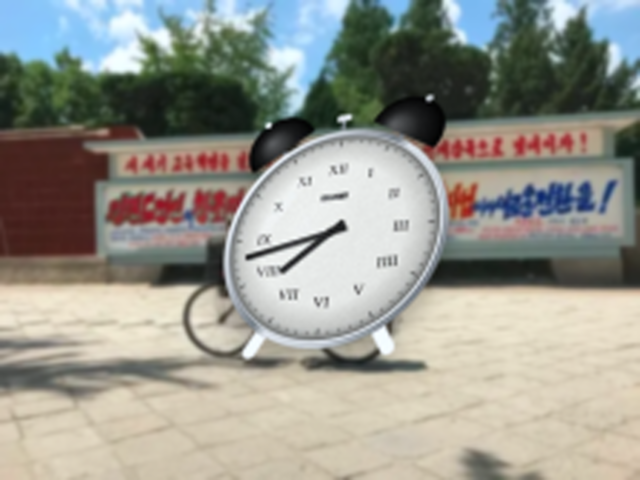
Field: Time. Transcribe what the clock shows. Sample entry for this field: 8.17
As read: 7.43
